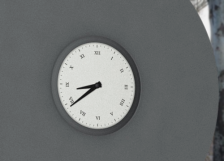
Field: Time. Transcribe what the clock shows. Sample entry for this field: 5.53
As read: 8.39
